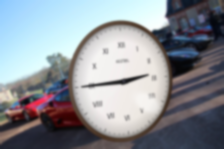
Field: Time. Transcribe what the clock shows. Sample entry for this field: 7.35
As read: 2.45
